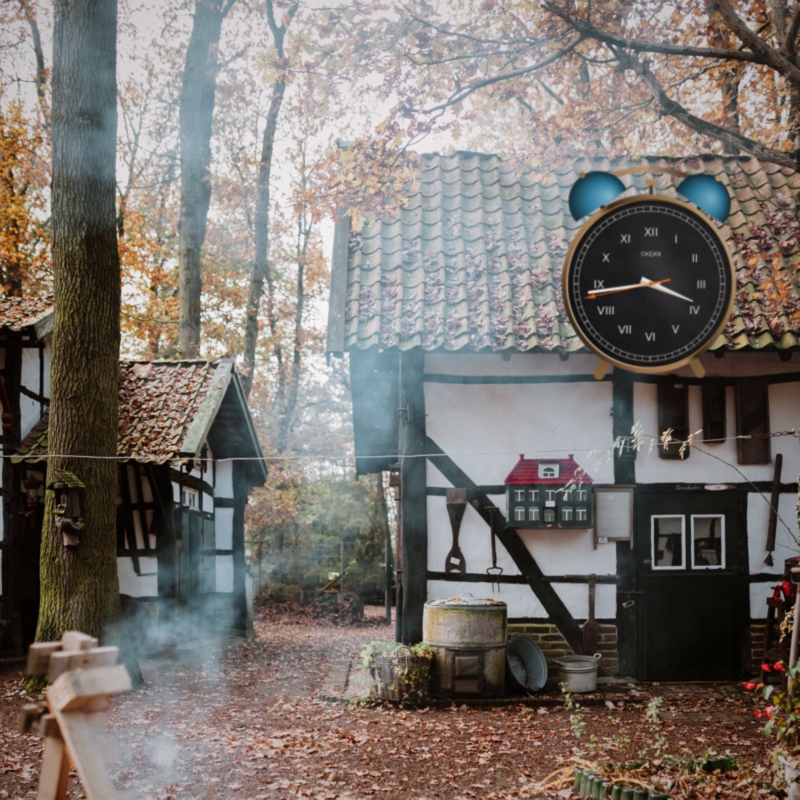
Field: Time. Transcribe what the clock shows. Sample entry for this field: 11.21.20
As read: 3.43.43
